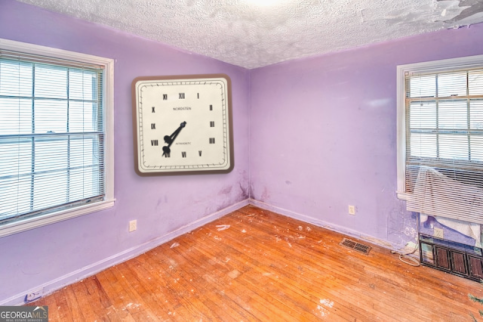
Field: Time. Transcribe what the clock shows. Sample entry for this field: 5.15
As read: 7.36
